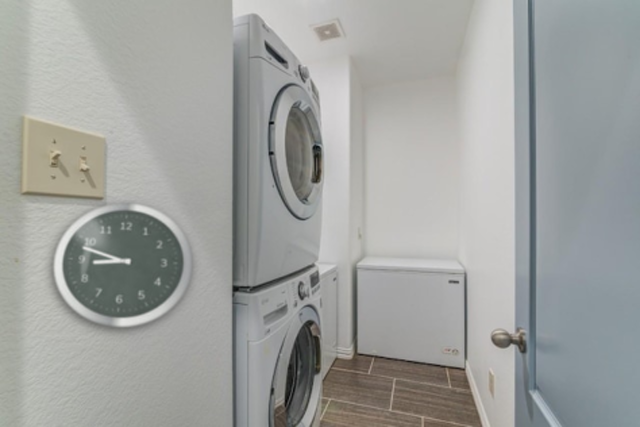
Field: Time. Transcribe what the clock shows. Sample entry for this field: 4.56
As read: 8.48
